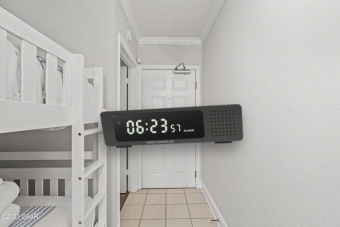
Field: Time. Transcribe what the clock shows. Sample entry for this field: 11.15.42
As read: 6.23.57
